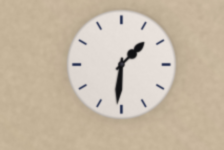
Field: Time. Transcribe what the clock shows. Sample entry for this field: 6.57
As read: 1.31
